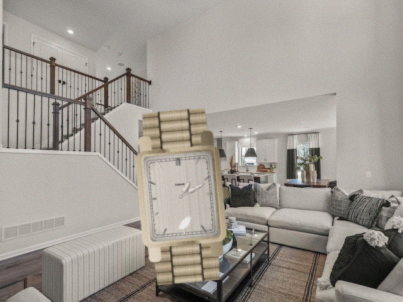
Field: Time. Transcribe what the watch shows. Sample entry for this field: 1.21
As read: 1.11
